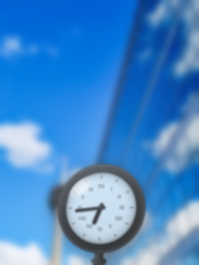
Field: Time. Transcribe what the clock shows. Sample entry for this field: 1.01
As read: 6.44
